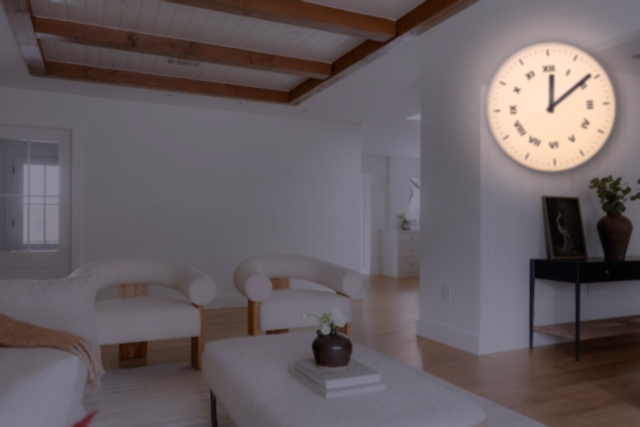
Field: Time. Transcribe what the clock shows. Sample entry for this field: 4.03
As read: 12.09
